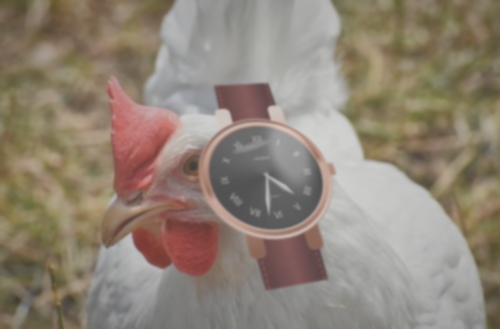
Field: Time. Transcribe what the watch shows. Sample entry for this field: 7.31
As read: 4.32
